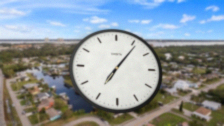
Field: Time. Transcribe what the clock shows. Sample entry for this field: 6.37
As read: 7.06
